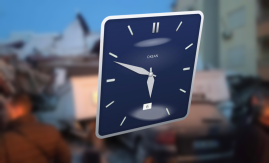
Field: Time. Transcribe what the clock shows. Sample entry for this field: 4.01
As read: 5.49
